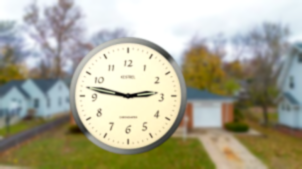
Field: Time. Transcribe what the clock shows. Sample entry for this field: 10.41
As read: 2.47
